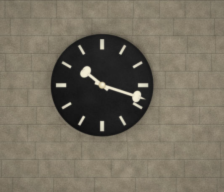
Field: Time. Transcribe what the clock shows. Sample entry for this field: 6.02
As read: 10.18
